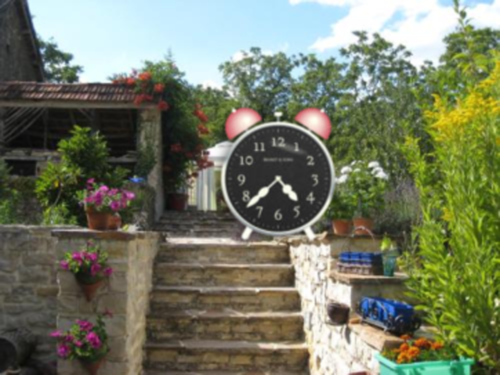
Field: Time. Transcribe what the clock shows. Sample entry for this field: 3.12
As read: 4.38
